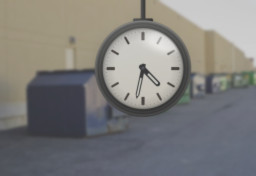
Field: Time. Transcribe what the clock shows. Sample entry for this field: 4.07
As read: 4.32
